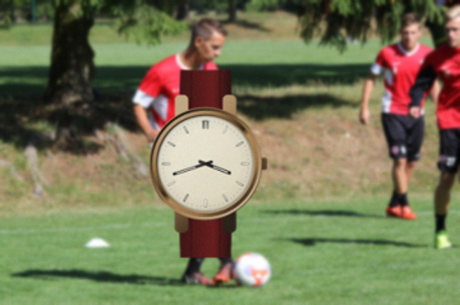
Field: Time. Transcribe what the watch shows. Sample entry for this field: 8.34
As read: 3.42
